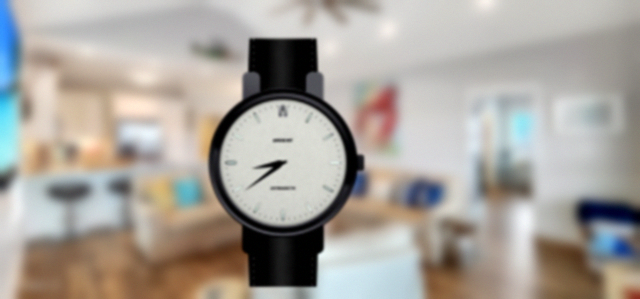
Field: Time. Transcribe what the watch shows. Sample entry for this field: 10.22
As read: 8.39
